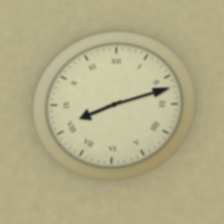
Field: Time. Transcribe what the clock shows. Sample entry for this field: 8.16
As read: 8.12
